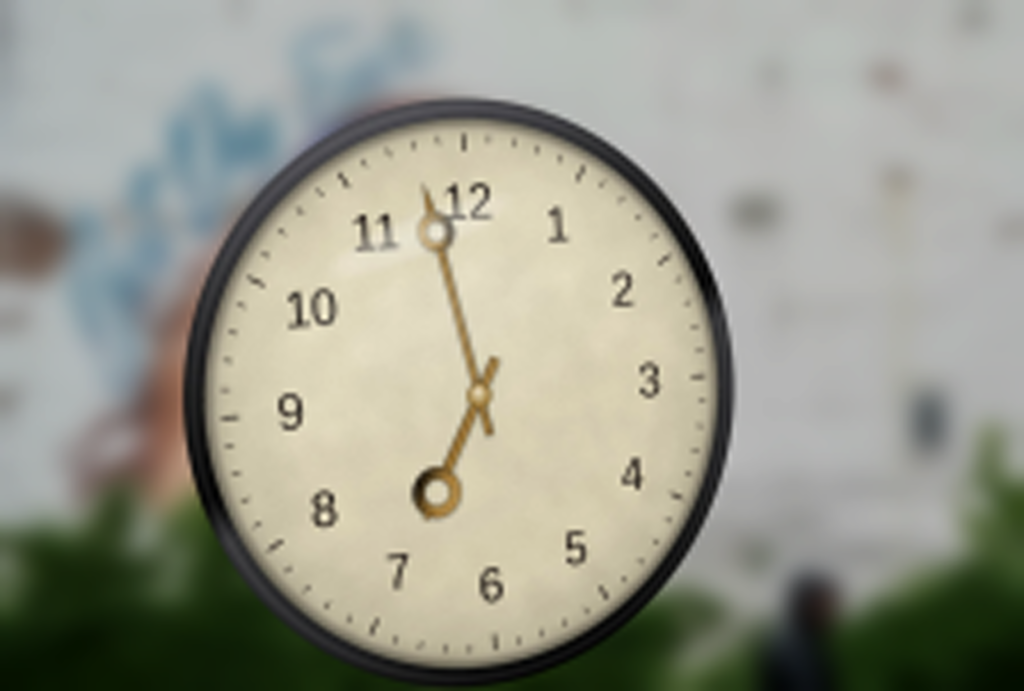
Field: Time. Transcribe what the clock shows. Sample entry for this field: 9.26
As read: 6.58
